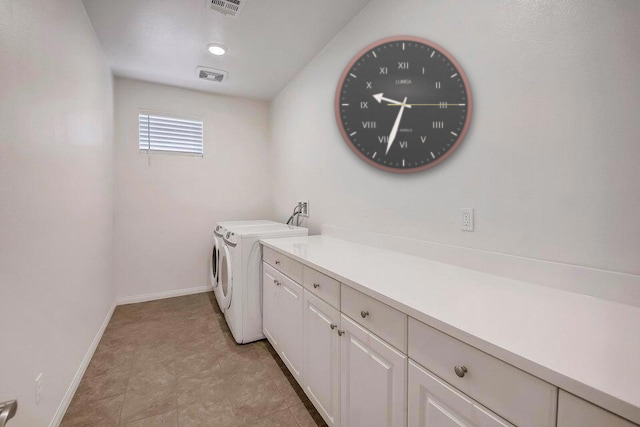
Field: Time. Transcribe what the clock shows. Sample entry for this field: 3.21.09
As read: 9.33.15
